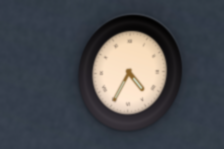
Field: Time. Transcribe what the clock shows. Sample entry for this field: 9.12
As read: 4.35
